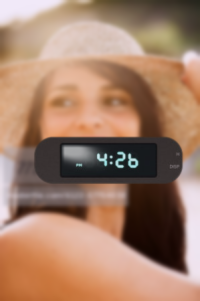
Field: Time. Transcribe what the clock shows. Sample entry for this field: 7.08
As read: 4.26
